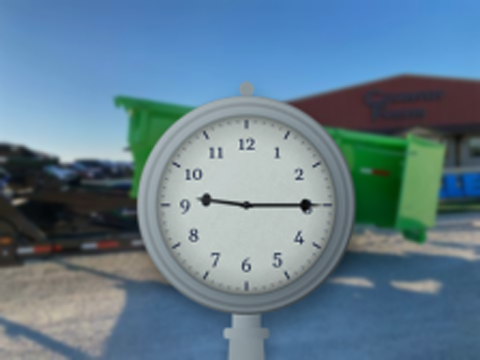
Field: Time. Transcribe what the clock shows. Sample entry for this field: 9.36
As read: 9.15
